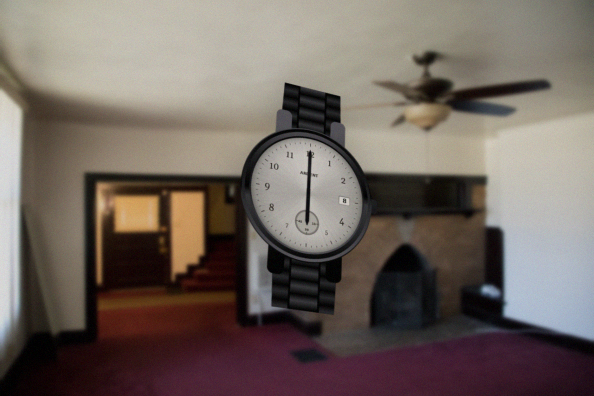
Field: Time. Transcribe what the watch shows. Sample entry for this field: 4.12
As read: 6.00
